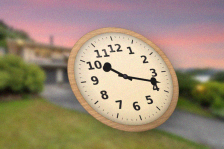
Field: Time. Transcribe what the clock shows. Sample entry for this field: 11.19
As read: 10.18
